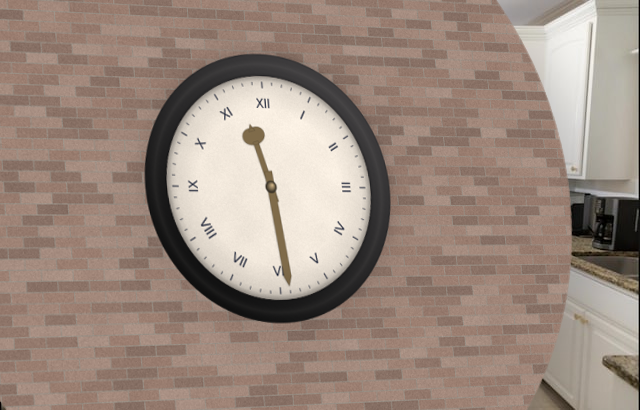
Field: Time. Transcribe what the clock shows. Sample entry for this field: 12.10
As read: 11.29
